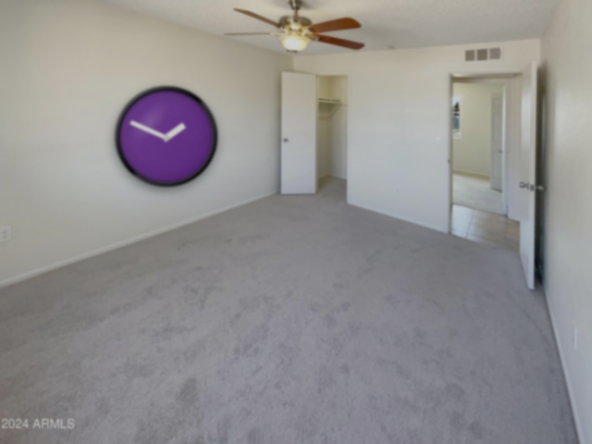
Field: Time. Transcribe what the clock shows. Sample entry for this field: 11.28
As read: 1.49
